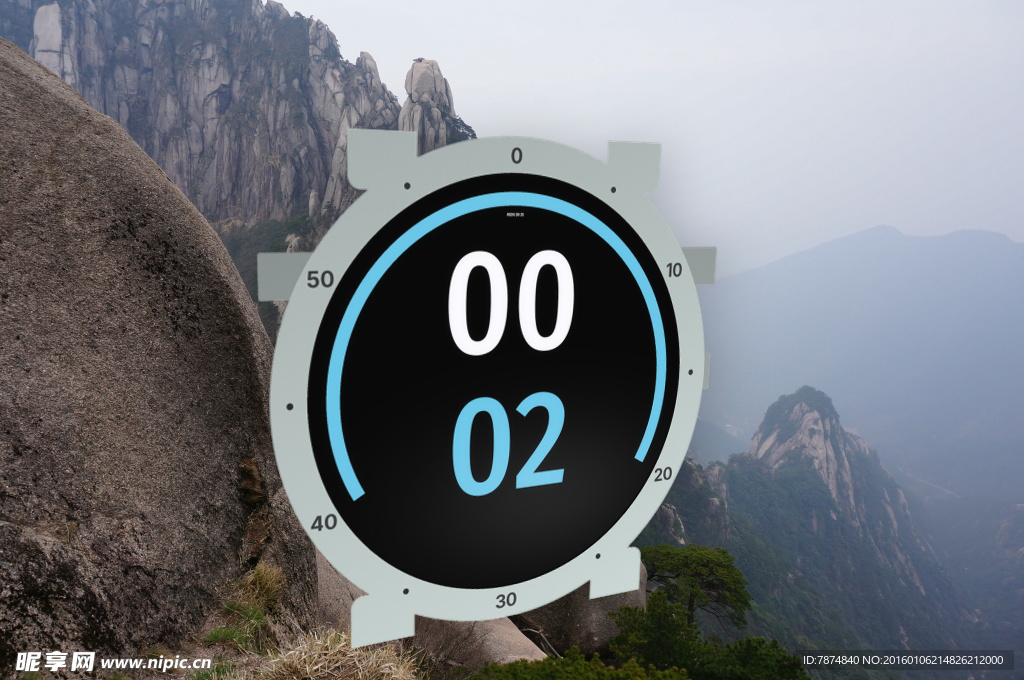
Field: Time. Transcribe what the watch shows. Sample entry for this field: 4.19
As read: 0.02
